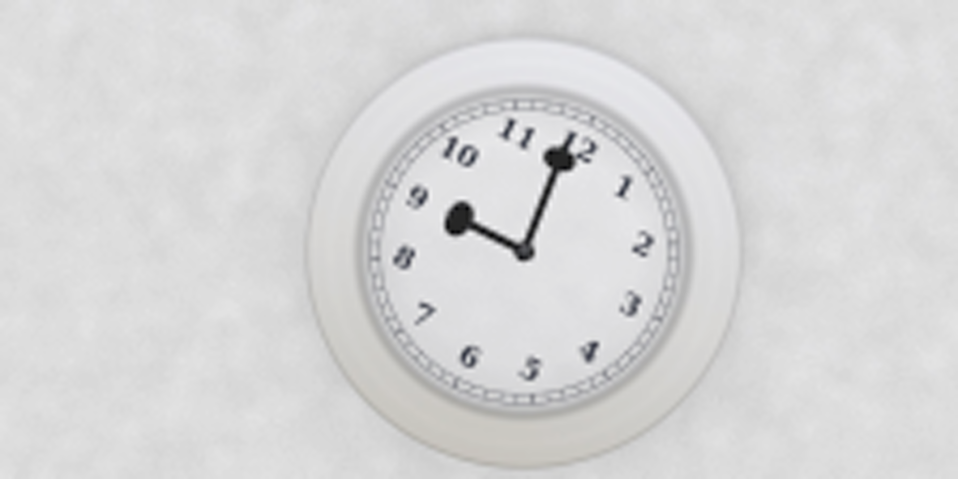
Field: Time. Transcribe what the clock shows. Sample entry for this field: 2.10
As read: 8.59
